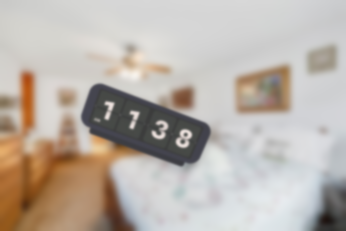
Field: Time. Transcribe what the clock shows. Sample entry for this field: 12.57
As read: 11.38
